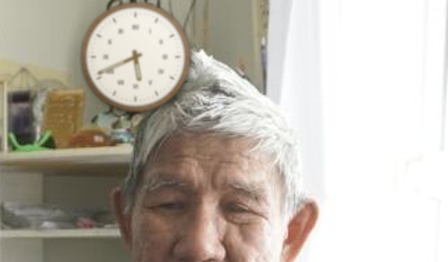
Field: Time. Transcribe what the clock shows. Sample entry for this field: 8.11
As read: 5.41
